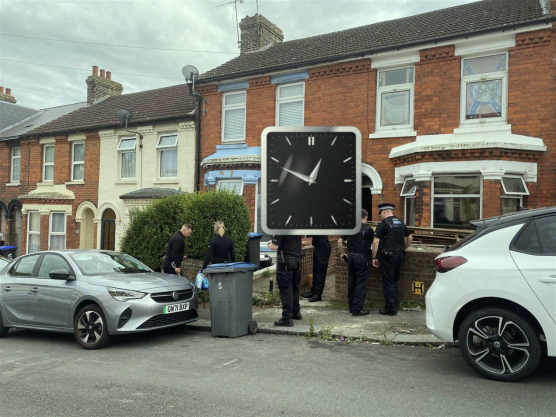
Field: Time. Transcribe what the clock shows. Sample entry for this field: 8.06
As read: 12.49
